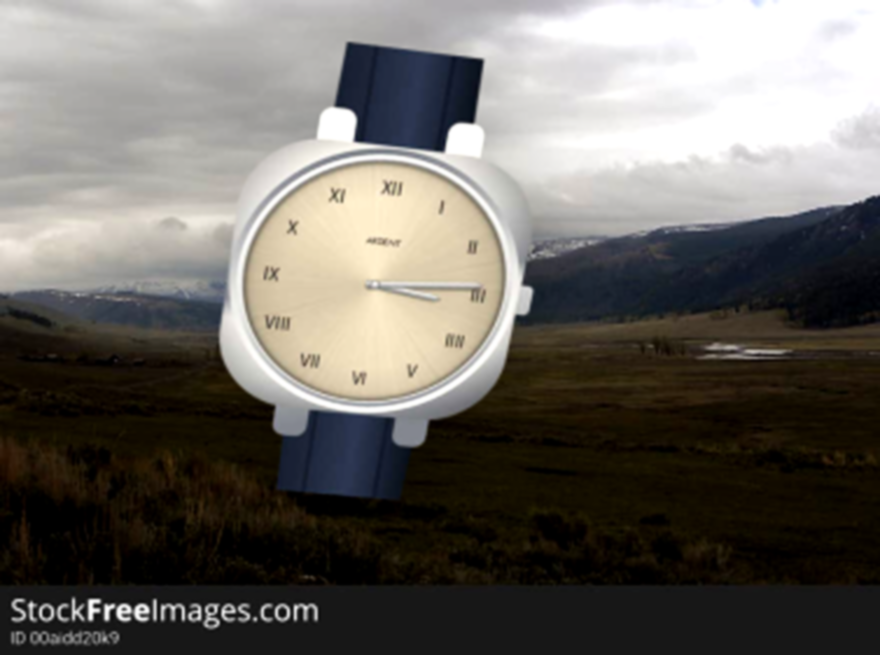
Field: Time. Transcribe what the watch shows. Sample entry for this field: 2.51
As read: 3.14
